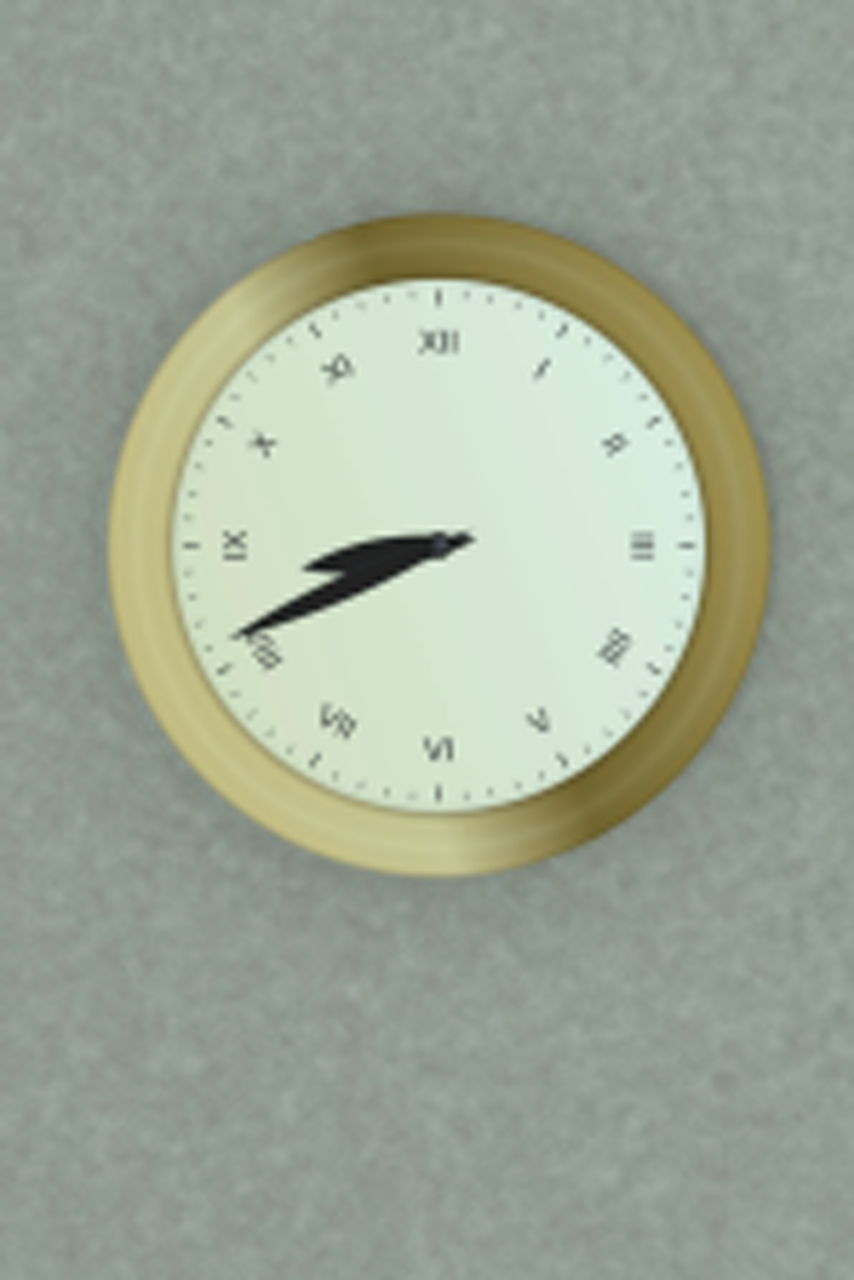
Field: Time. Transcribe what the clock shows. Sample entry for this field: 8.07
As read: 8.41
